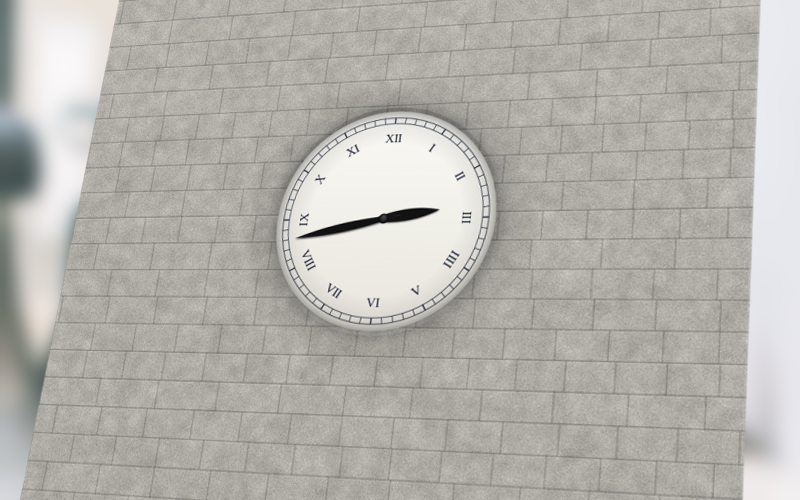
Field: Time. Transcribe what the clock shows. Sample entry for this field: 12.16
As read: 2.43
